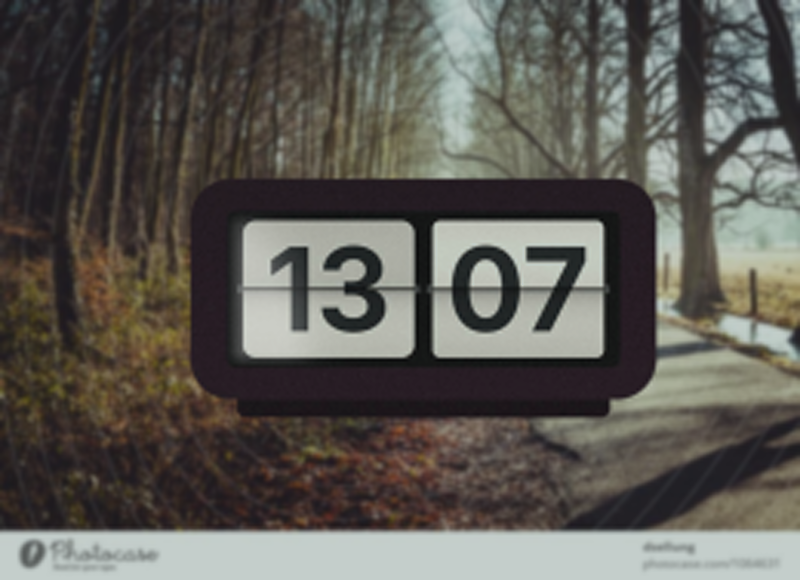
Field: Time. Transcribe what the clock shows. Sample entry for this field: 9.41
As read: 13.07
